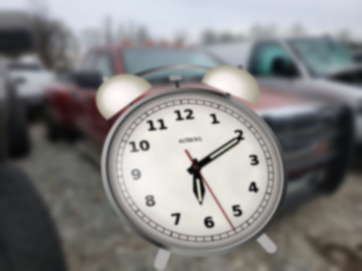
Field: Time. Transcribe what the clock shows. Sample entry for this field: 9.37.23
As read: 6.10.27
